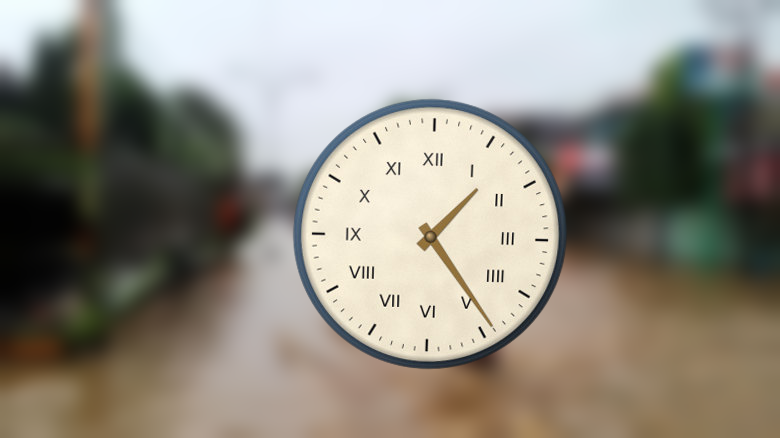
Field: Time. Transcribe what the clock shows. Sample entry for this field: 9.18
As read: 1.24
